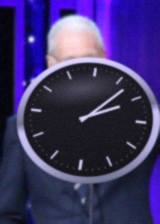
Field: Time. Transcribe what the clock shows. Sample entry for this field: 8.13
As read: 2.07
